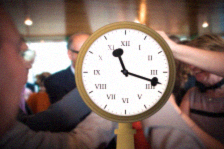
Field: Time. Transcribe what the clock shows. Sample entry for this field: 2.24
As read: 11.18
